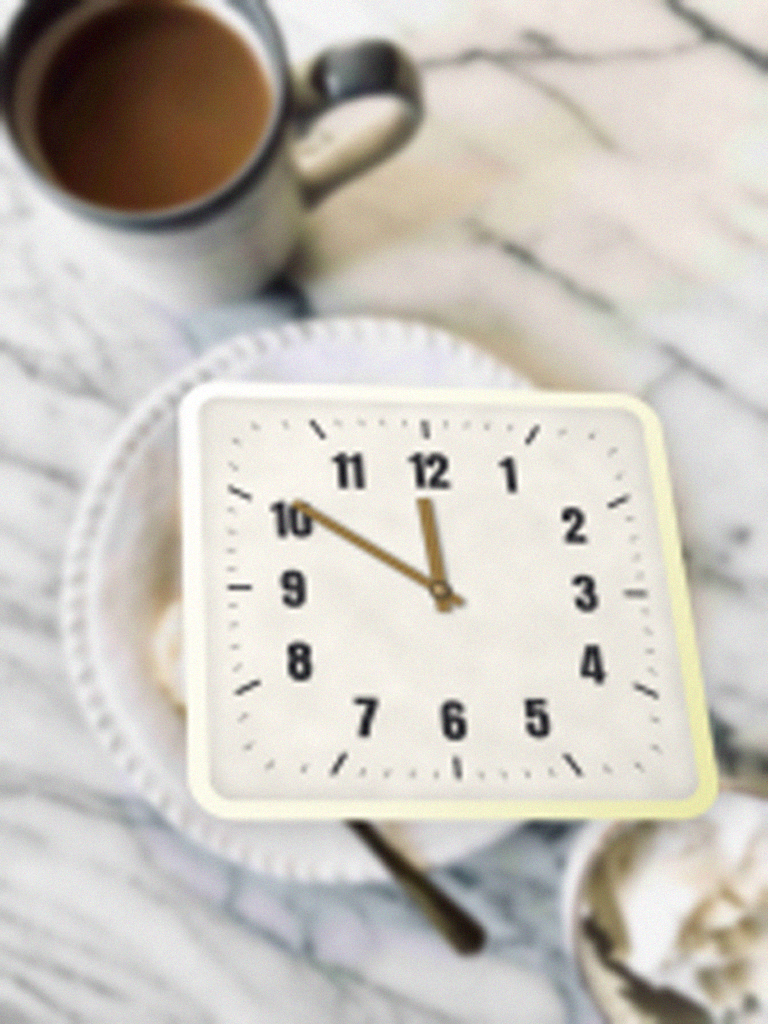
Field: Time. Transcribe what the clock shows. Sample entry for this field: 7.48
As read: 11.51
